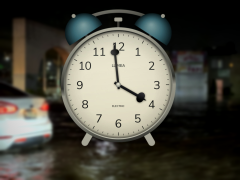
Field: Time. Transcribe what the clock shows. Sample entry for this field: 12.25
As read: 3.59
